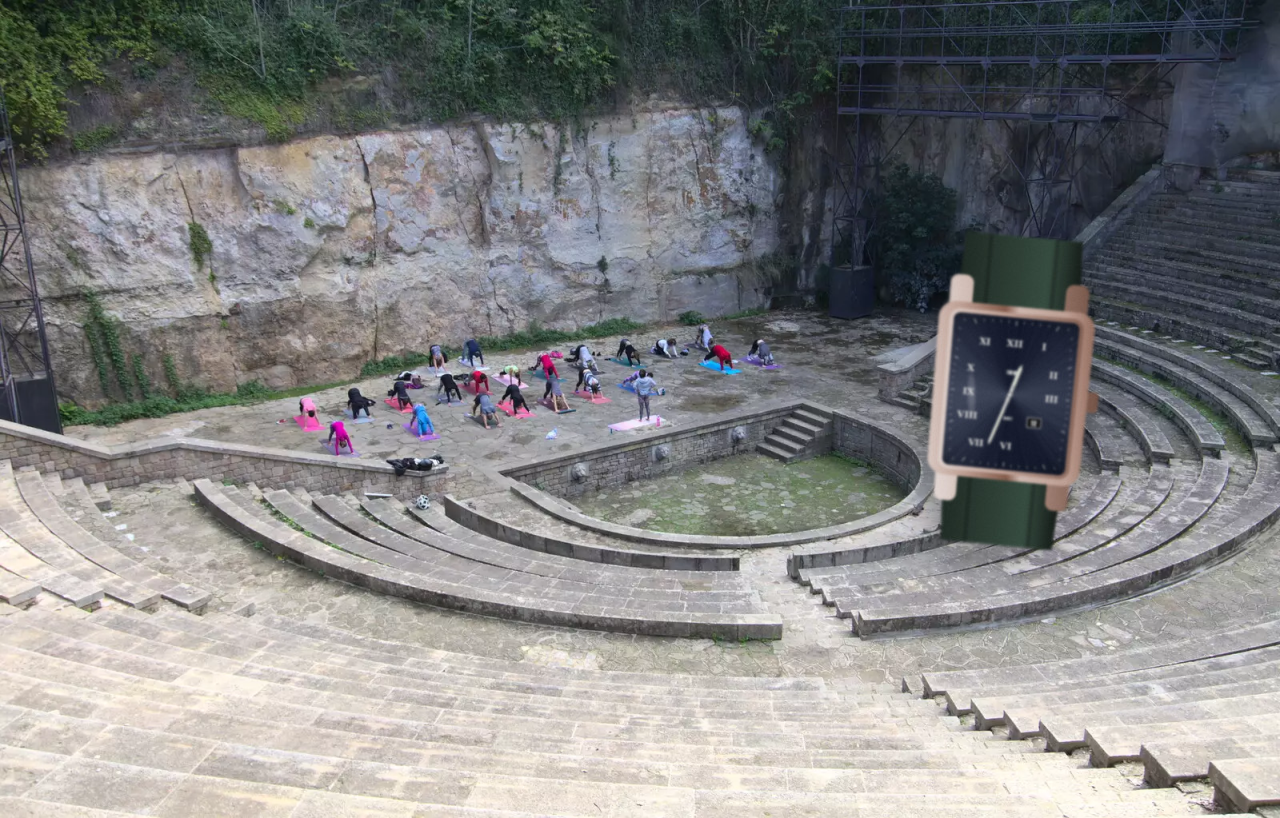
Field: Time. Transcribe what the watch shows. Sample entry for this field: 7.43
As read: 12.33
